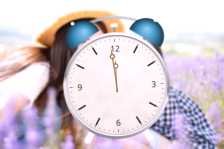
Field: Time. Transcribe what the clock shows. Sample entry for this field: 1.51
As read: 11.59
